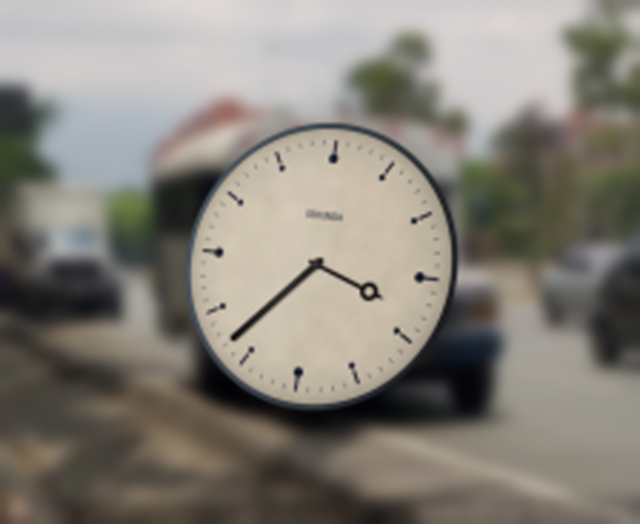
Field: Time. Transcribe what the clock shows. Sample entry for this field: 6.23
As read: 3.37
